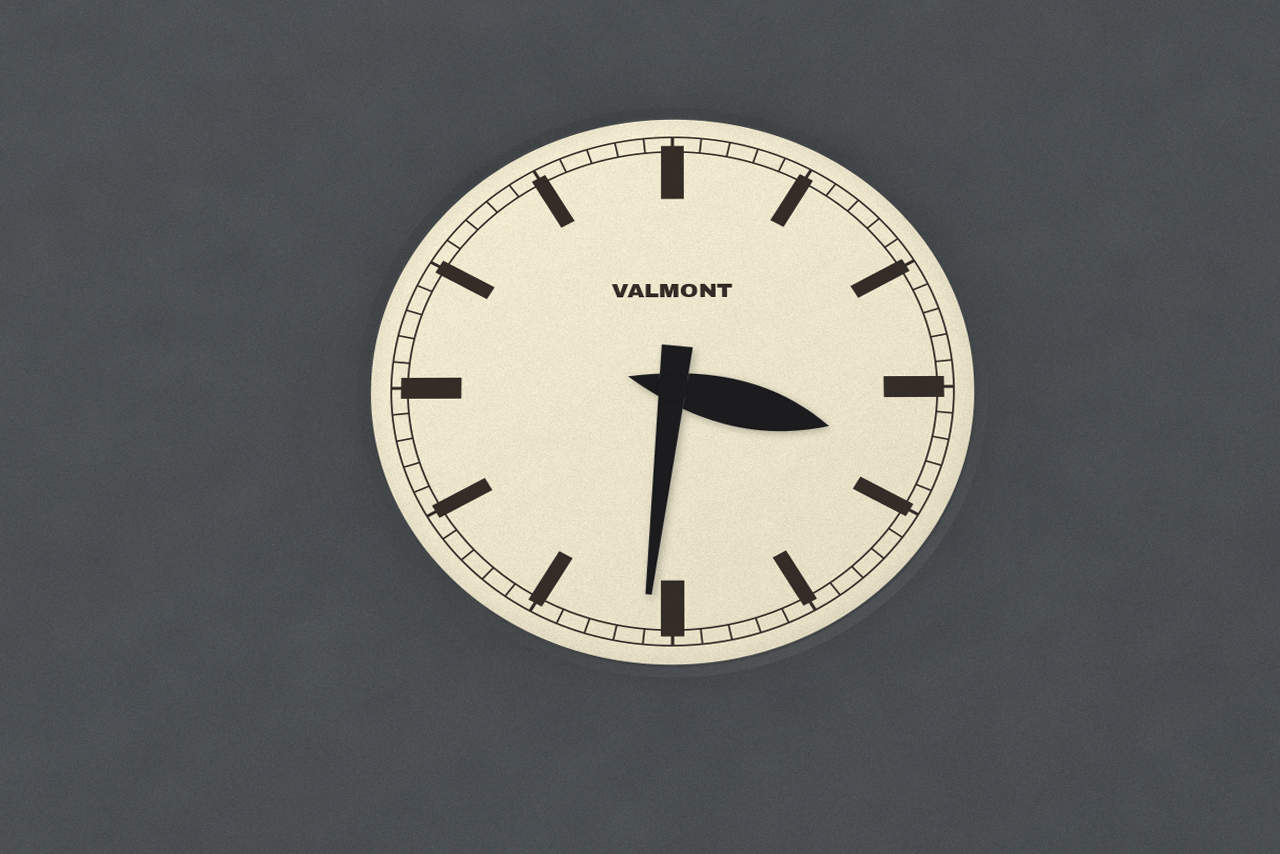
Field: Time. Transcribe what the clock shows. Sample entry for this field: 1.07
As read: 3.31
